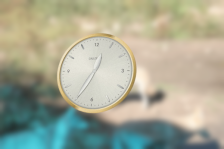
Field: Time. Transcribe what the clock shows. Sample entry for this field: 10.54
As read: 12.35
